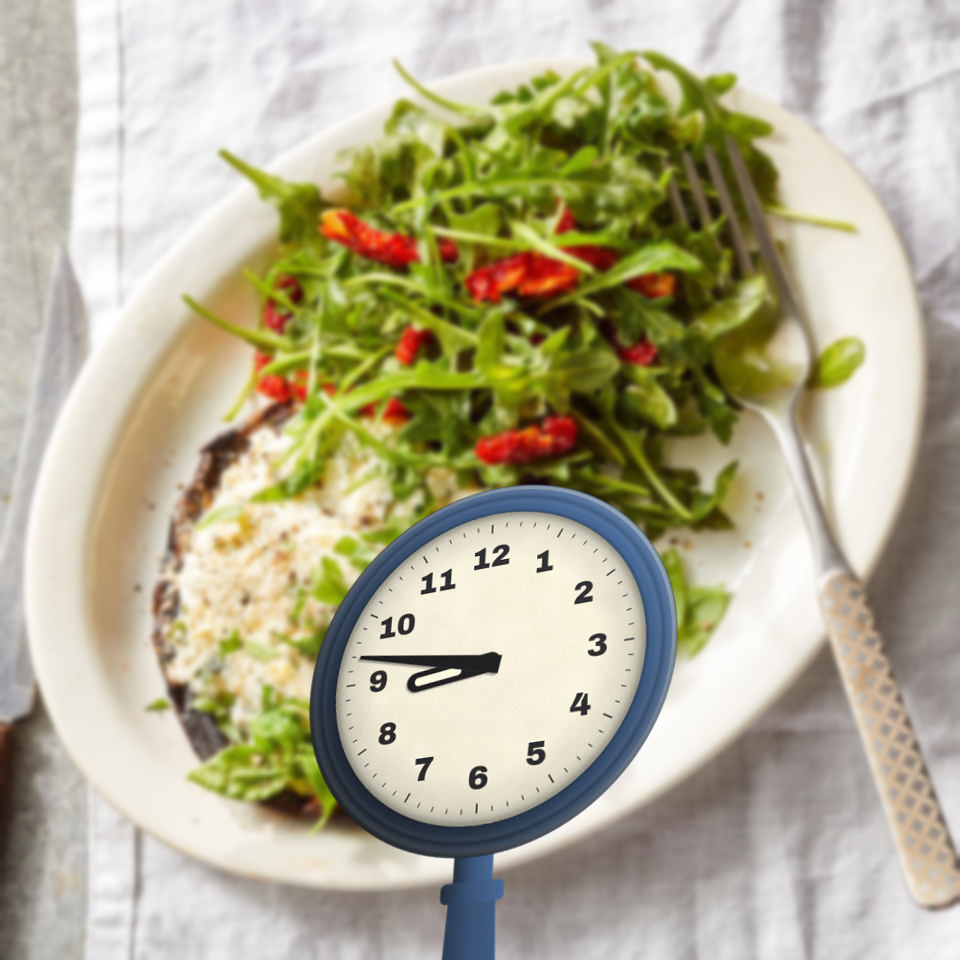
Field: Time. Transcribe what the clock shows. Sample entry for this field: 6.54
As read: 8.47
